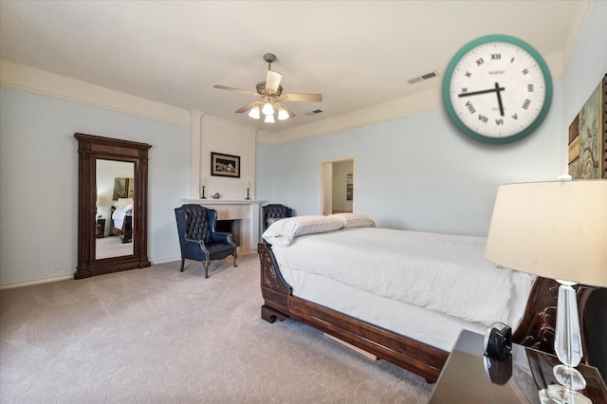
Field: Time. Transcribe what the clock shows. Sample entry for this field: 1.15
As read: 5.44
